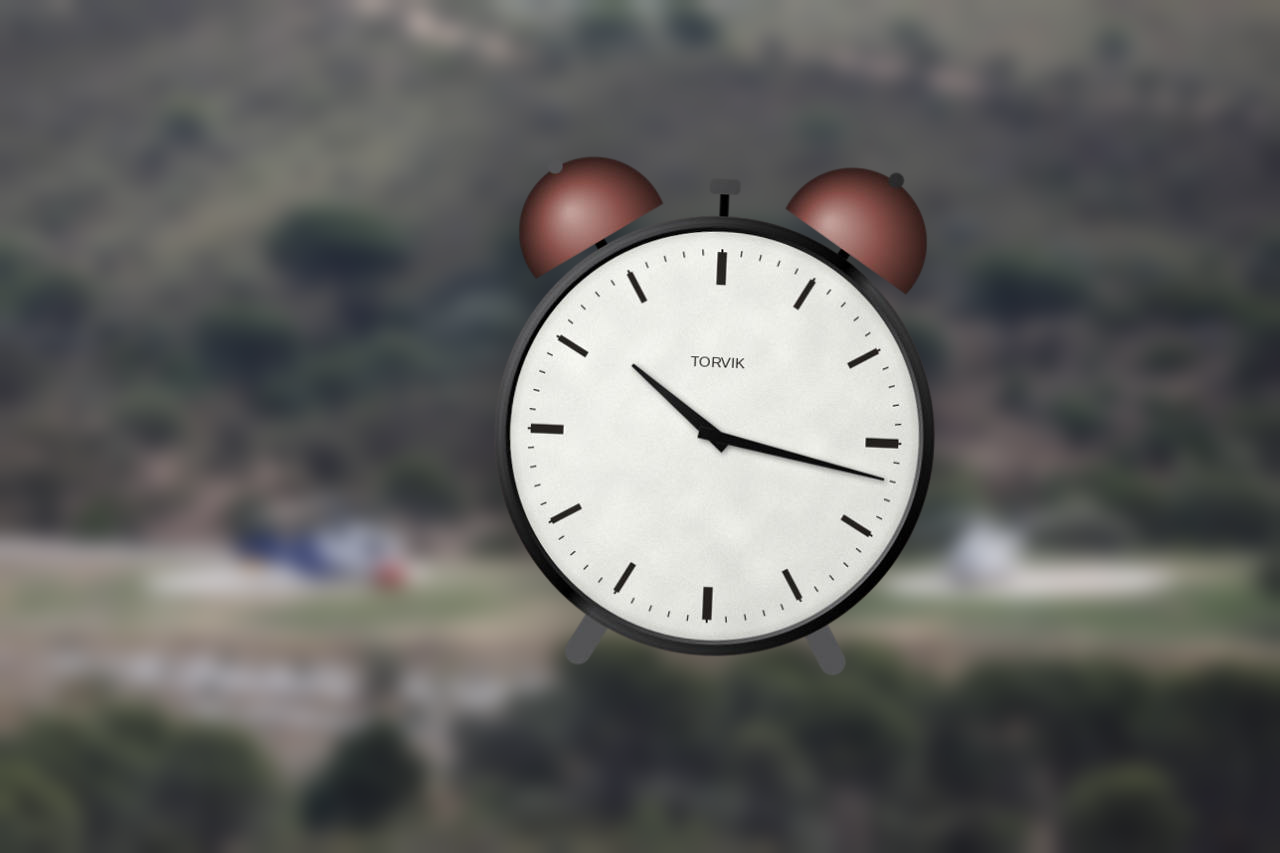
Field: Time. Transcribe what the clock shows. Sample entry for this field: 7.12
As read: 10.17
